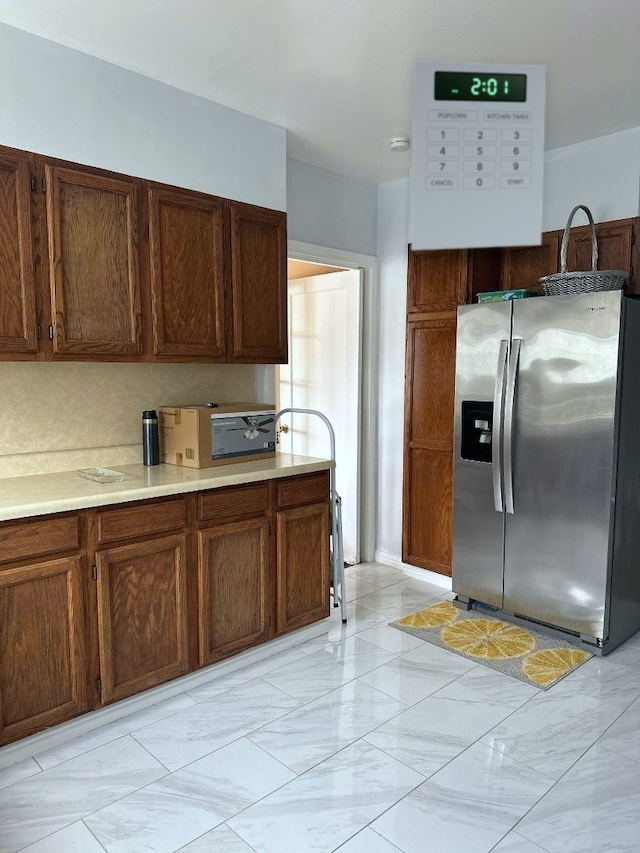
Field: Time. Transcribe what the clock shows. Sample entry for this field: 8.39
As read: 2.01
